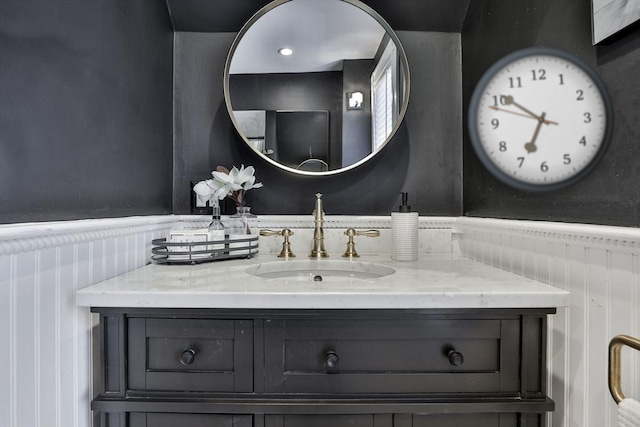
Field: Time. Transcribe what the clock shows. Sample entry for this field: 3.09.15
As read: 6.50.48
